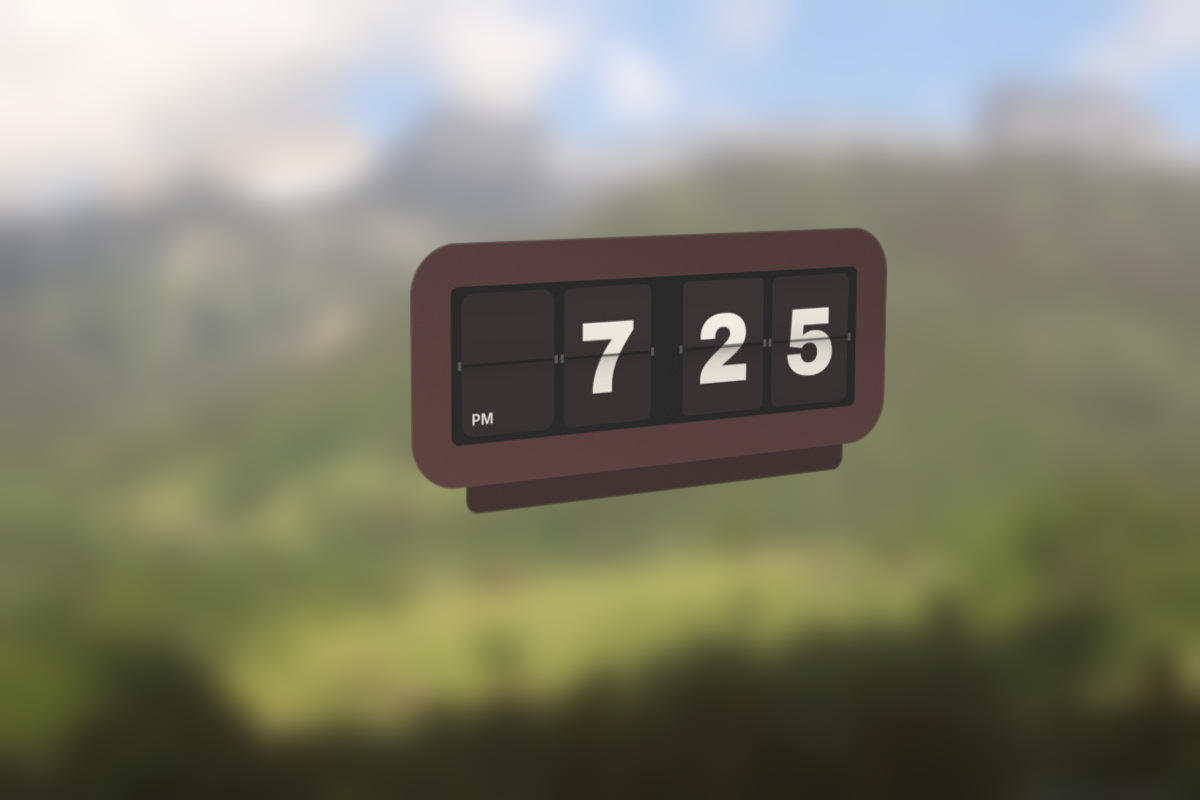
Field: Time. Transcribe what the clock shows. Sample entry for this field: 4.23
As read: 7.25
